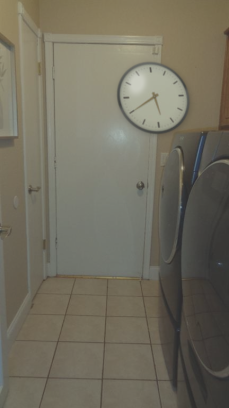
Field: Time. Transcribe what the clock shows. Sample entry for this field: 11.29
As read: 5.40
